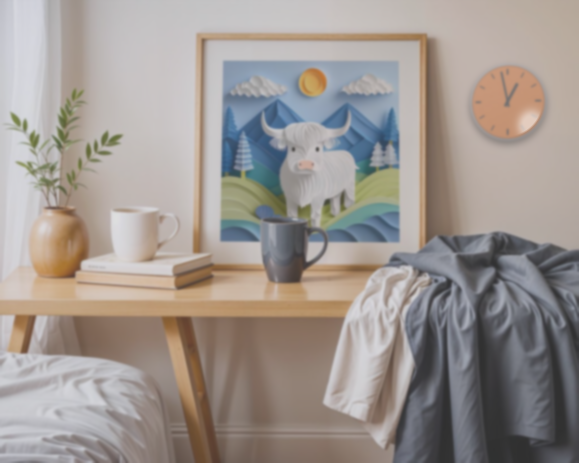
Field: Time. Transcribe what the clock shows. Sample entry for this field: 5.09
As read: 12.58
